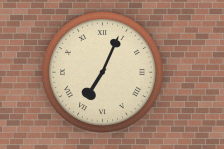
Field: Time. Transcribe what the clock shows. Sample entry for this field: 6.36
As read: 7.04
